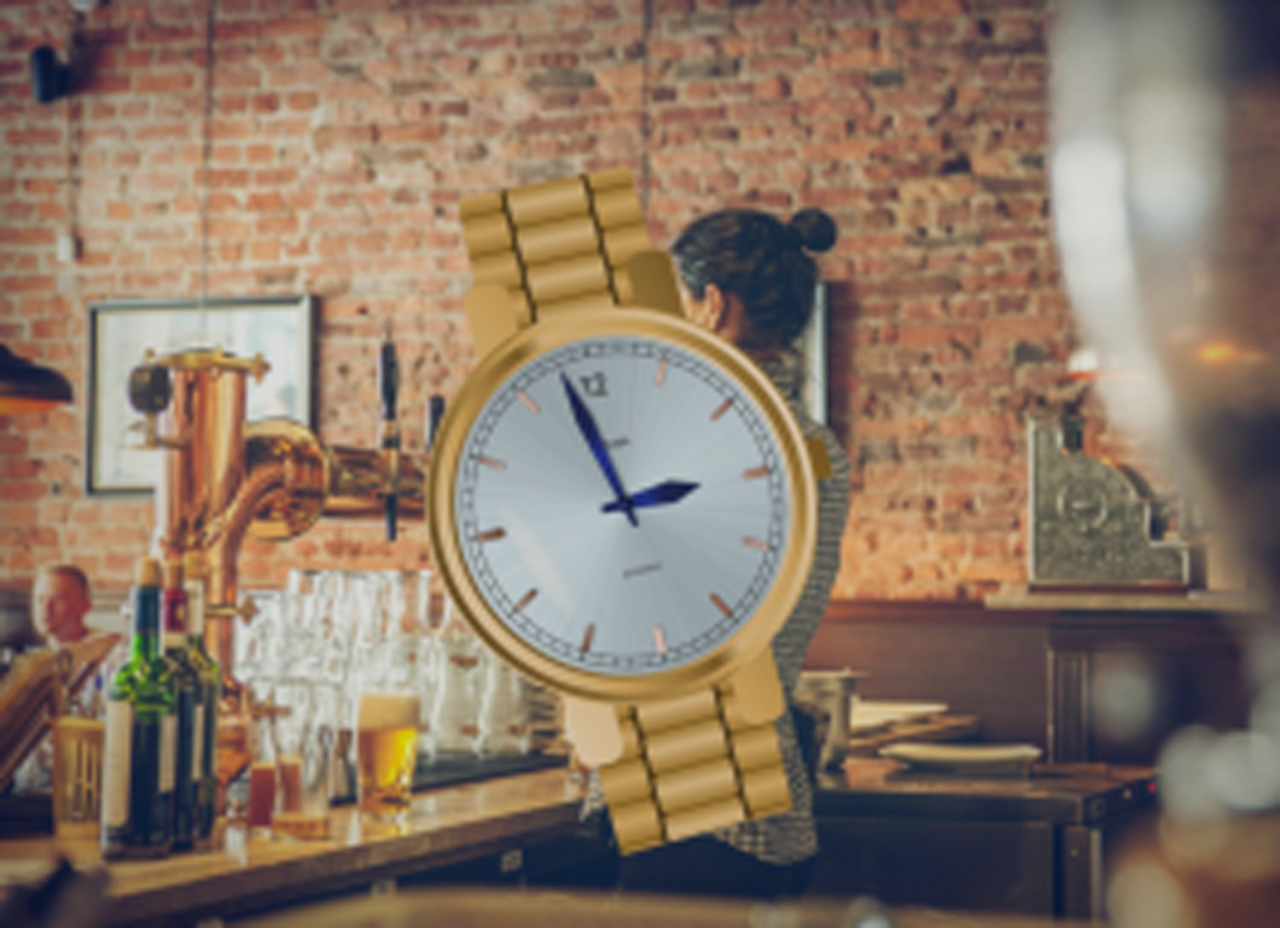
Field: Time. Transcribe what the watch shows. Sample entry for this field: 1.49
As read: 2.58
